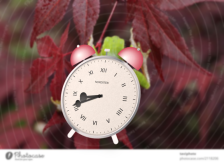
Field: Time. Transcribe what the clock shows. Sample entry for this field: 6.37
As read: 8.41
